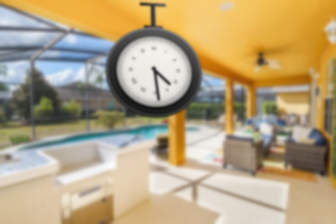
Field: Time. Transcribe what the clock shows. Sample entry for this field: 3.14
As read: 4.29
